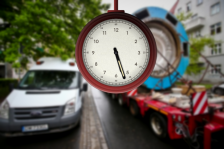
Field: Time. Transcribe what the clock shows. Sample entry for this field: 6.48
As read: 5.27
